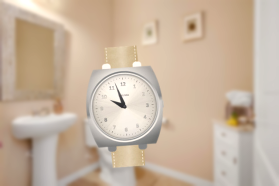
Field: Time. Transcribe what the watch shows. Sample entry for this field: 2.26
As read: 9.57
